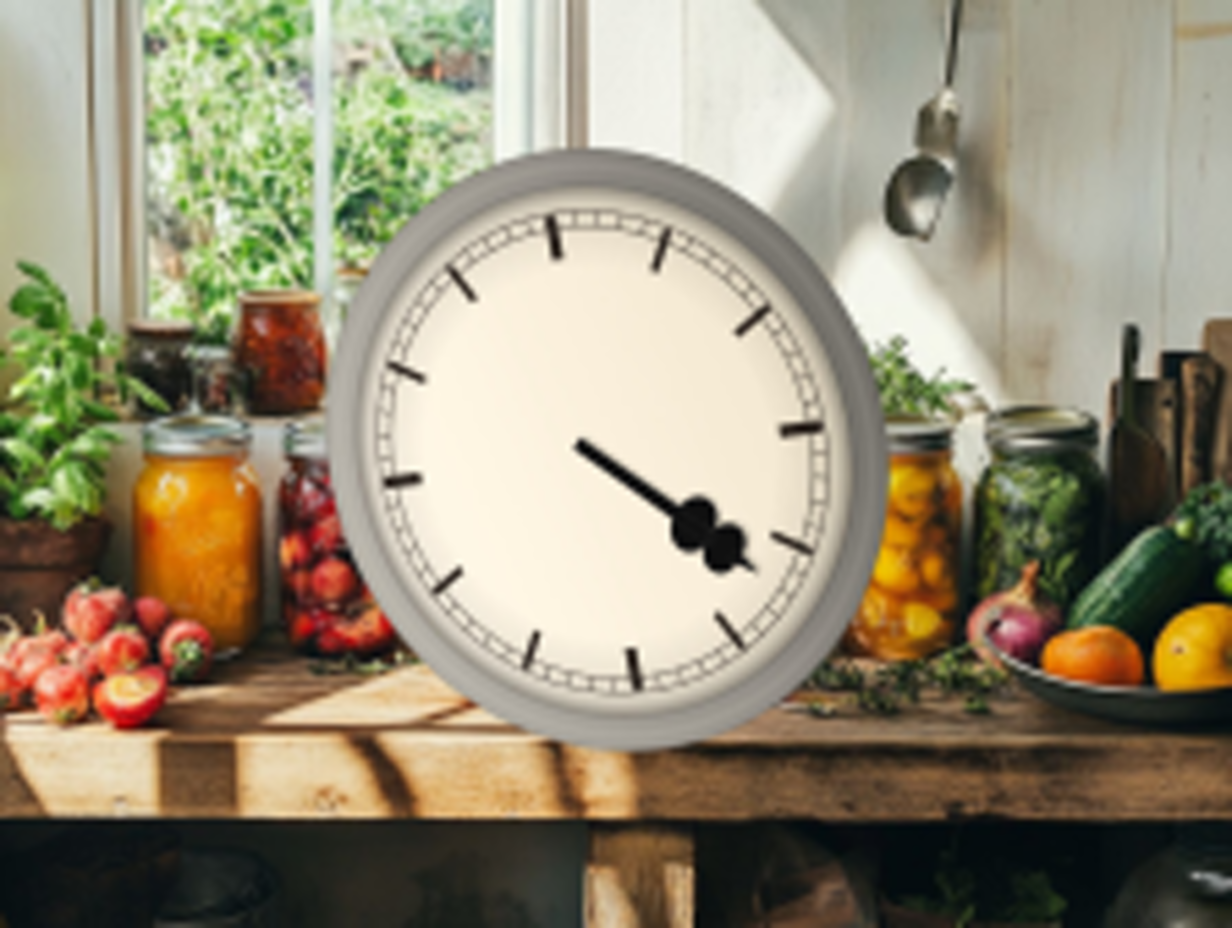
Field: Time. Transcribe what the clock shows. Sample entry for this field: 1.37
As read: 4.22
